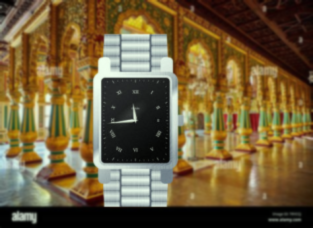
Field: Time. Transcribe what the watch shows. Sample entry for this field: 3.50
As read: 11.44
